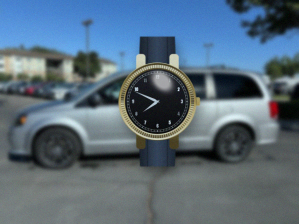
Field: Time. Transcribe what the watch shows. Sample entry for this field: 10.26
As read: 7.49
